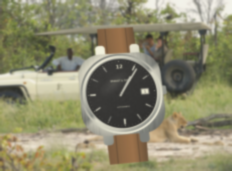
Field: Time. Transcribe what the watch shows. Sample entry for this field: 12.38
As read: 1.06
